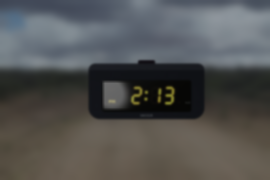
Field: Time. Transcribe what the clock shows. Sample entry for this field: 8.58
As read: 2.13
